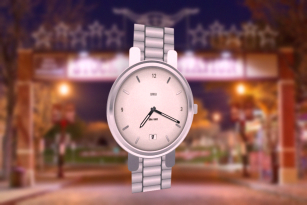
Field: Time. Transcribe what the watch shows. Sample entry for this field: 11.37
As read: 7.19
